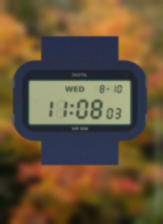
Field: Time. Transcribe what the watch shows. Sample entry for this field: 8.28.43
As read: 11.08.03
